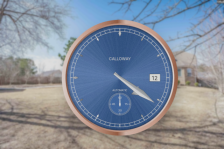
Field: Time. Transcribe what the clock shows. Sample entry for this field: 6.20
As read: 4.21
